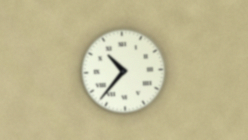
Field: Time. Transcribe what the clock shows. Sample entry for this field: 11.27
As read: 10.37
